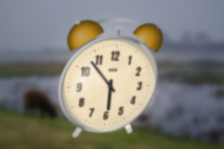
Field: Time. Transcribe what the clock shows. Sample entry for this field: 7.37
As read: 5.53
